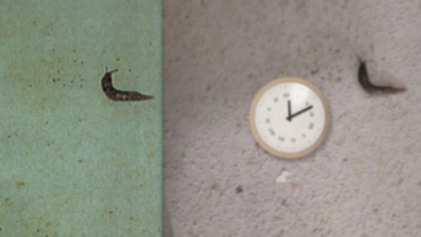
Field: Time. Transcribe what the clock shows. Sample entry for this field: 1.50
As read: 12.12
